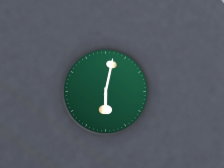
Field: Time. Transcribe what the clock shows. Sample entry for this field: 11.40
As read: 6.02
